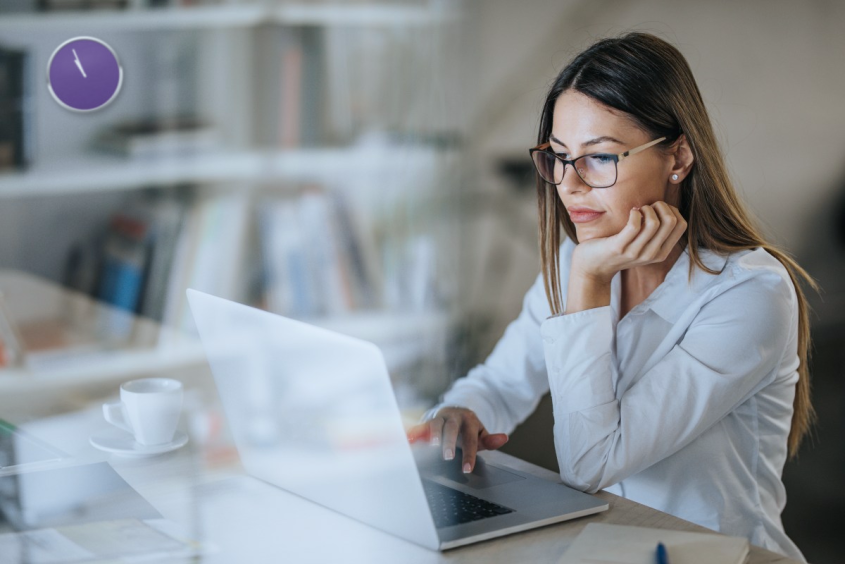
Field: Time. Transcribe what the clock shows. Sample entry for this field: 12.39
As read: 10.56
